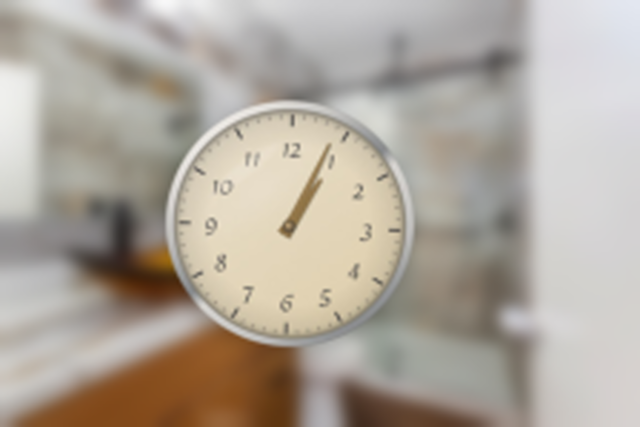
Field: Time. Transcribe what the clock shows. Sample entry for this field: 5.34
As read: 1.04
